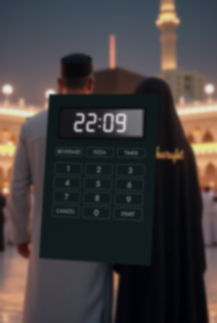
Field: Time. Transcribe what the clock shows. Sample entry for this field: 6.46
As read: 22.09
